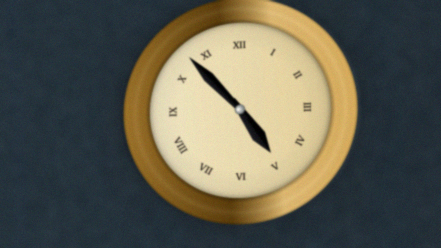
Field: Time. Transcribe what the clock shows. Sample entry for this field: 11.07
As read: 4.53
